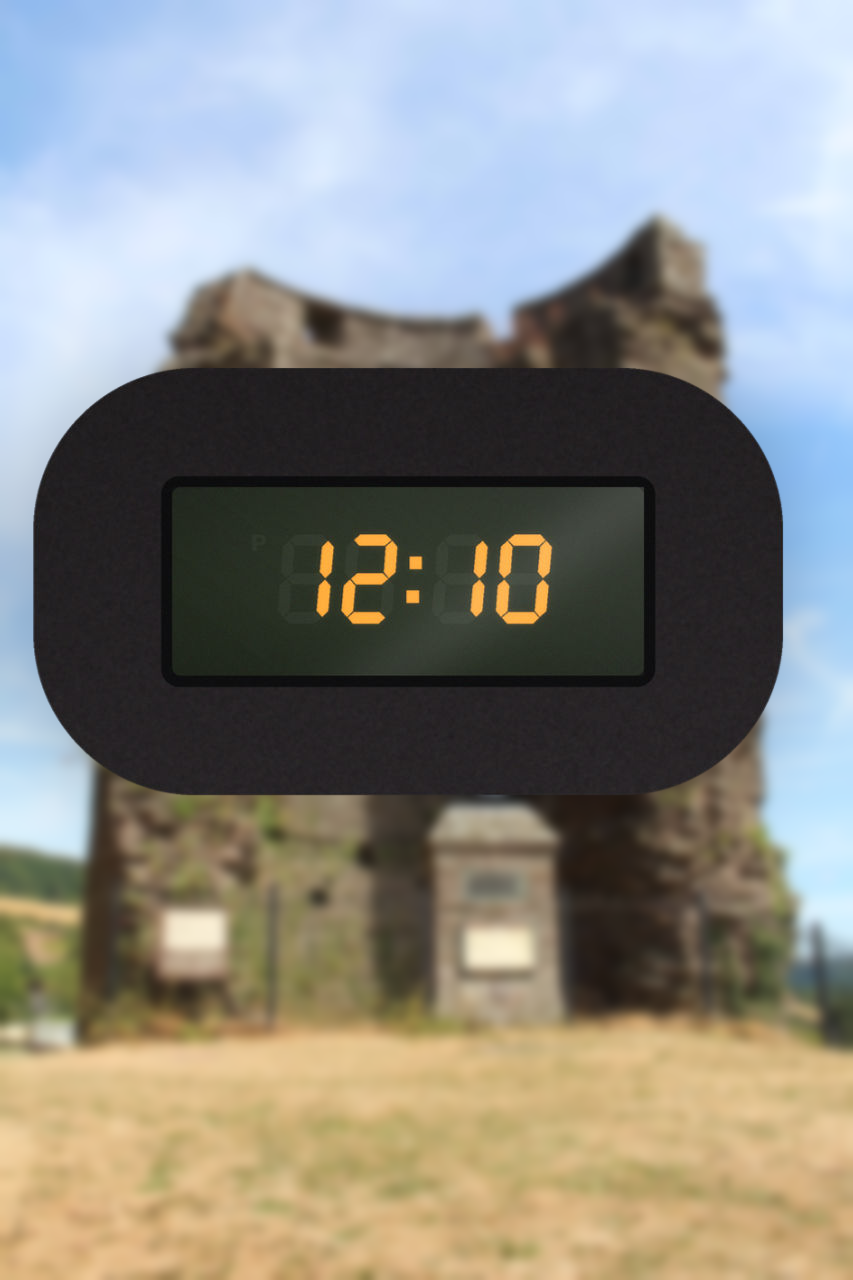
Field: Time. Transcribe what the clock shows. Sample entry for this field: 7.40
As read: 12.10
